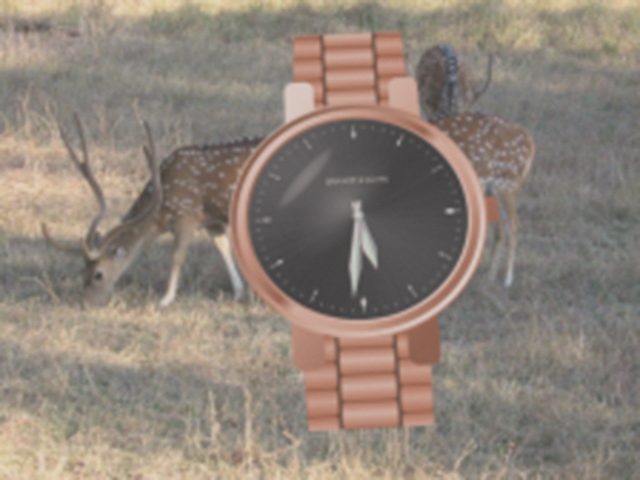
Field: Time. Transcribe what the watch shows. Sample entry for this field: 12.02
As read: 5.31
